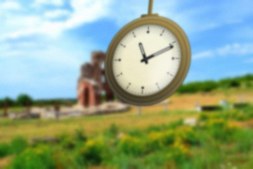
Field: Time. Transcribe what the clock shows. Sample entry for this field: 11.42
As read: 11.11
